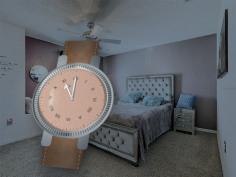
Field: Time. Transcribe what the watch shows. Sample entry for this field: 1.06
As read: 11.00
